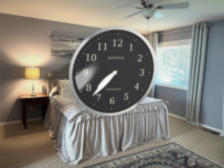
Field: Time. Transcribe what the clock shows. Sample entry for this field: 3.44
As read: 7.37
